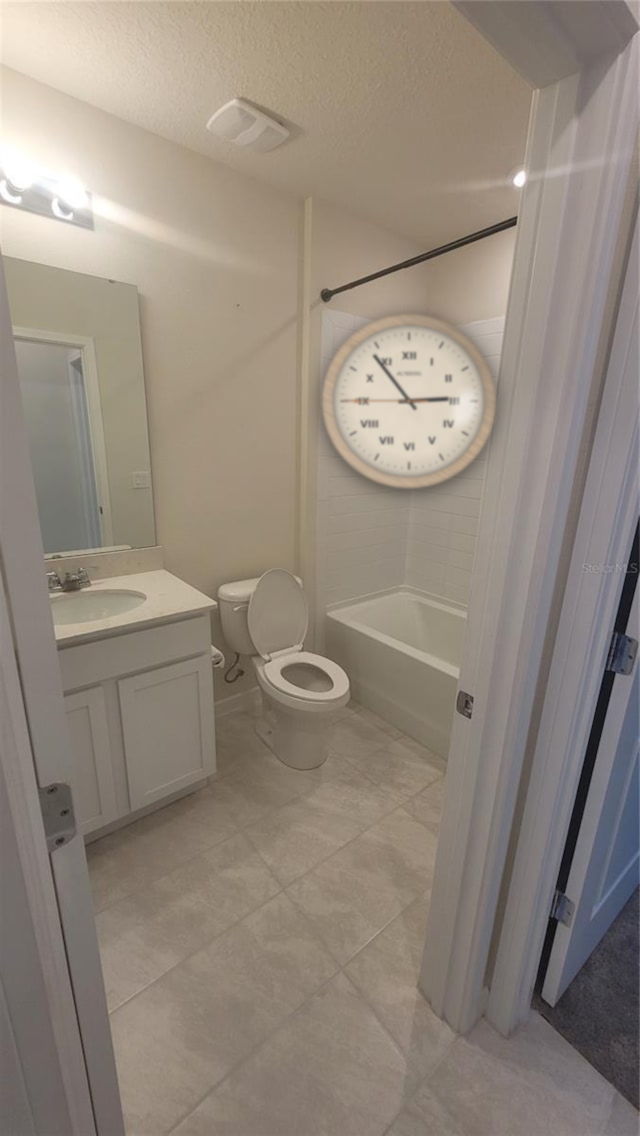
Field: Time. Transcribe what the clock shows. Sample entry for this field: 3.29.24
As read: 2.53.45
